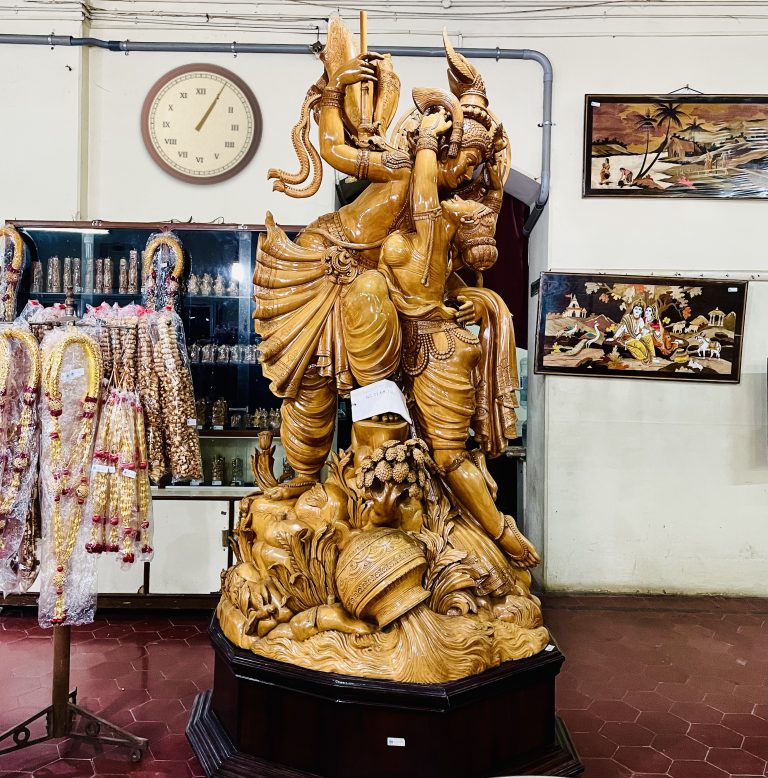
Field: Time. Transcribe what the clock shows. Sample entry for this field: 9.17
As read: 1.05
